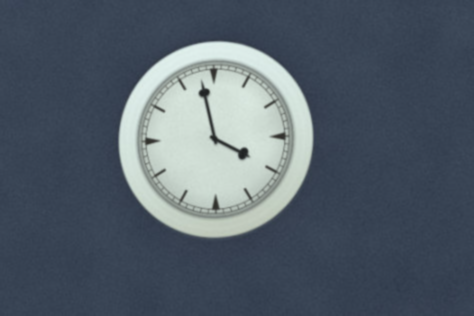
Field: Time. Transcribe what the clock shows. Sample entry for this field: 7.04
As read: 3.58
